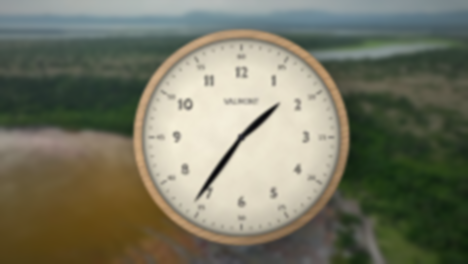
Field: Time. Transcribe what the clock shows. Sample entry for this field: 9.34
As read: 1.36
